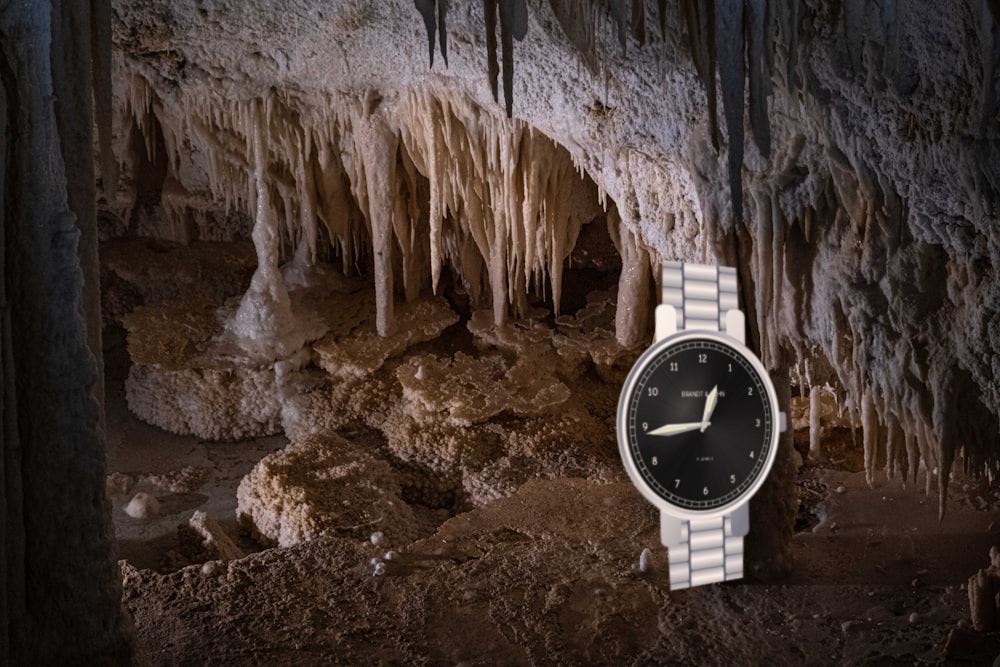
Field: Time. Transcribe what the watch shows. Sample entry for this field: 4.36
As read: 12.44
